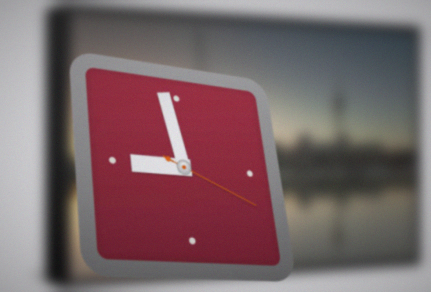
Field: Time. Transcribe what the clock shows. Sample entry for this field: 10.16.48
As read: 8.58.19
